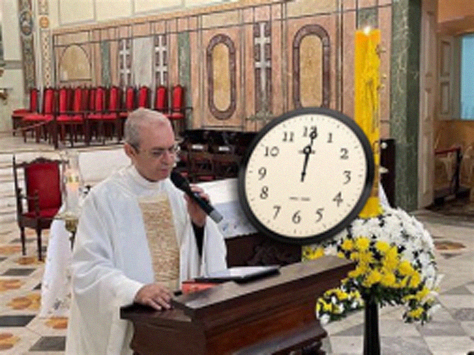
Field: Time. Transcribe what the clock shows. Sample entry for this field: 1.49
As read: 12.01
